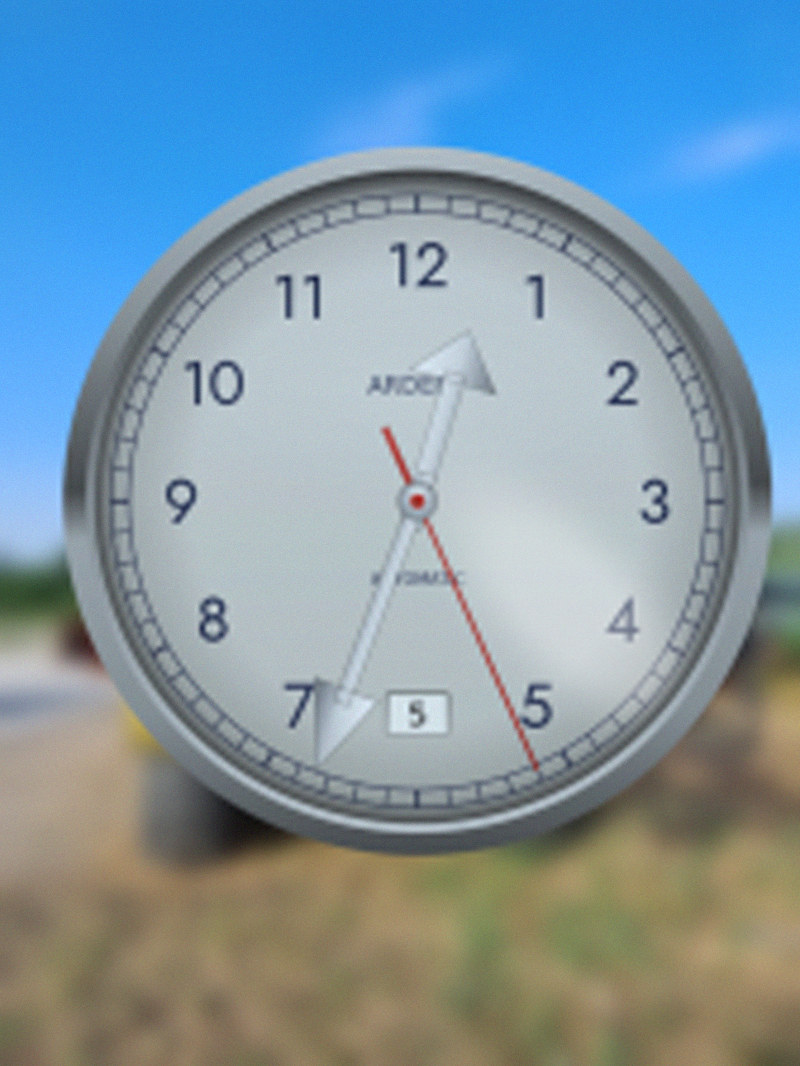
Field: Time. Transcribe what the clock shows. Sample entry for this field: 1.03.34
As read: 12.33.26
